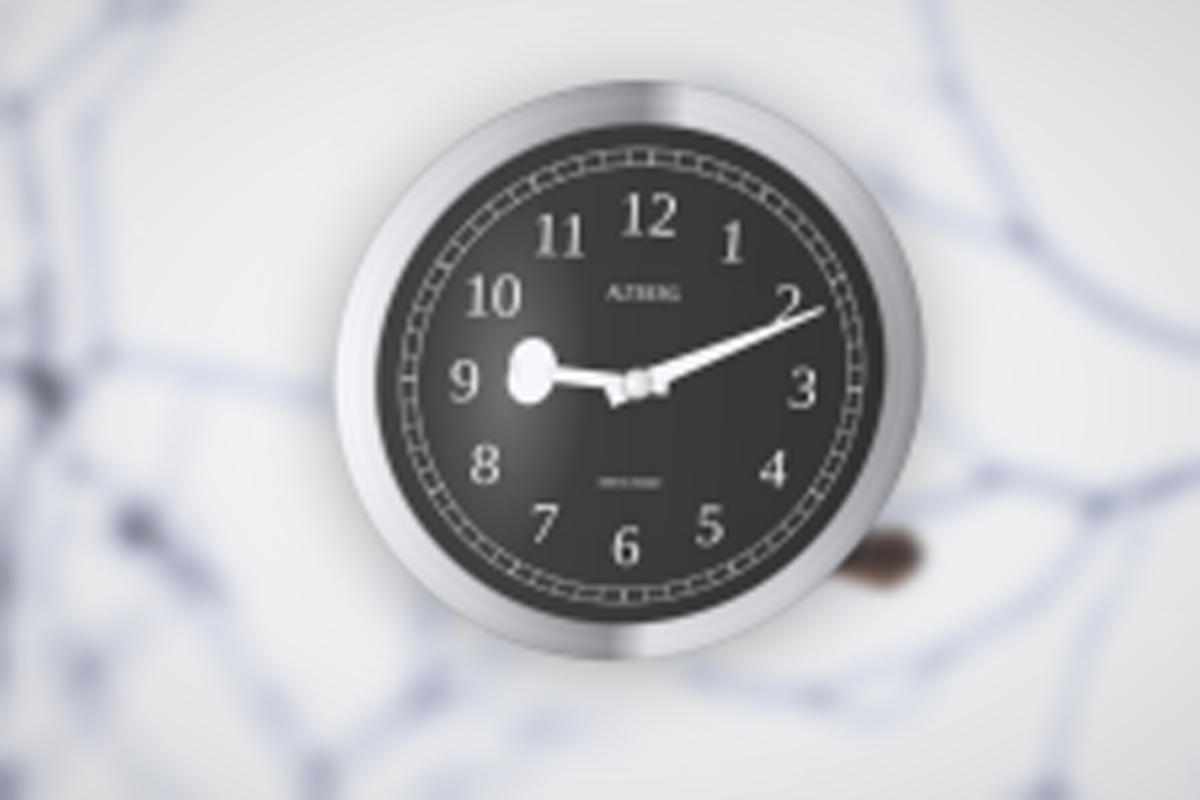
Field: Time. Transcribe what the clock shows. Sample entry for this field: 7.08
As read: 9.11
